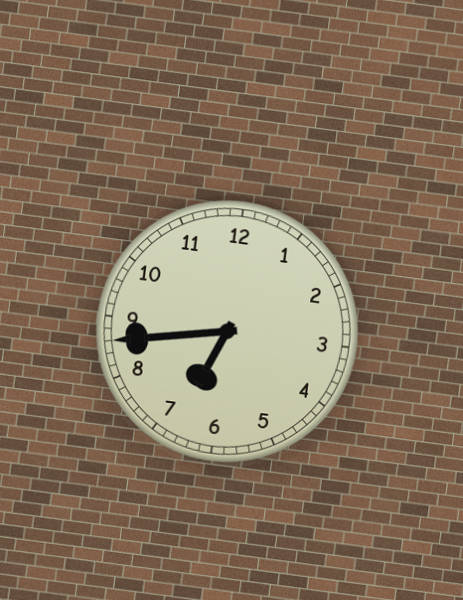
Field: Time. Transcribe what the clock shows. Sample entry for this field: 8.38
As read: 6.43
